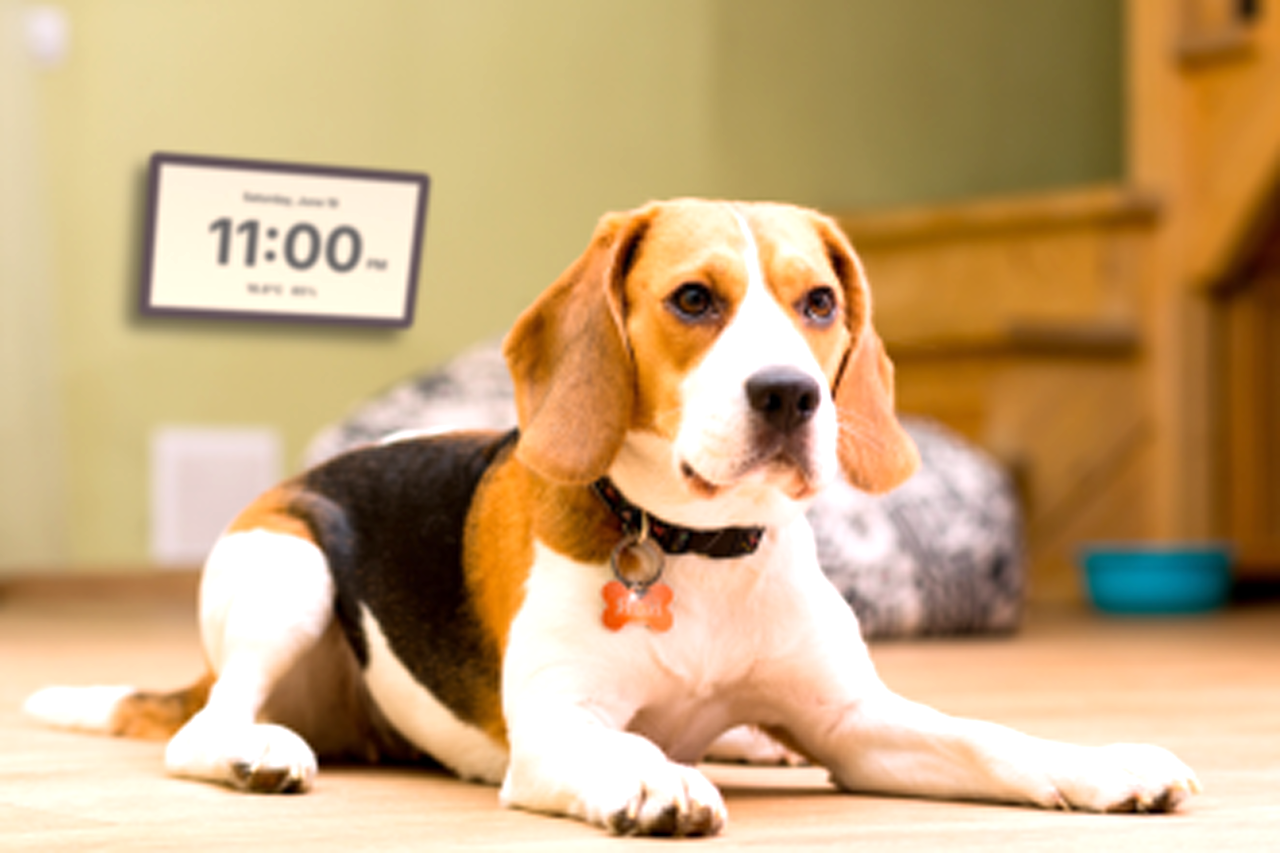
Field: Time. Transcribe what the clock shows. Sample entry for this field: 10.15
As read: 11.00
